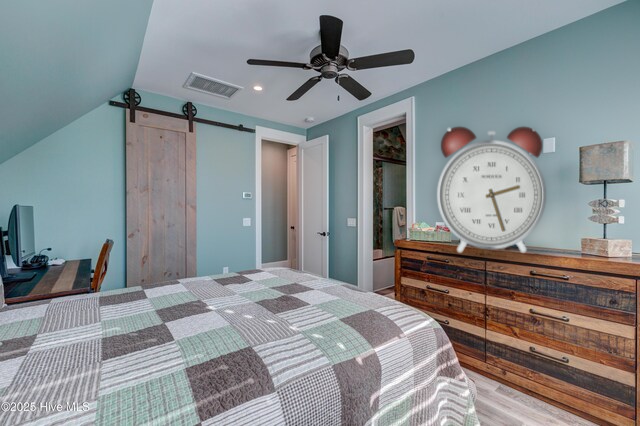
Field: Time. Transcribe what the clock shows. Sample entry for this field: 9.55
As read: 2.27
